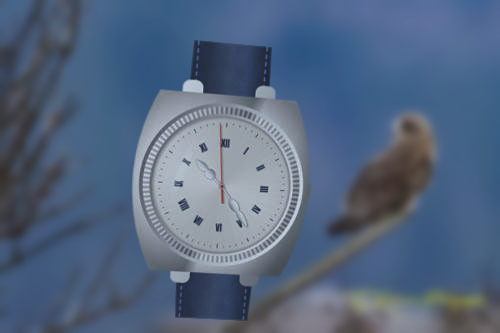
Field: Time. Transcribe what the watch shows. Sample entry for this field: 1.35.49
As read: 10.23.59
